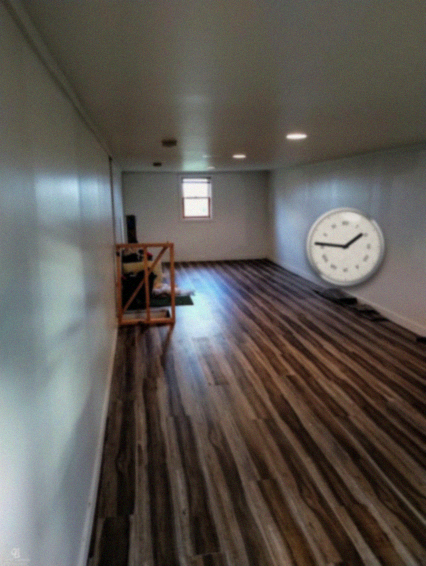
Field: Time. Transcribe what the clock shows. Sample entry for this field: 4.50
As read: 1.46
